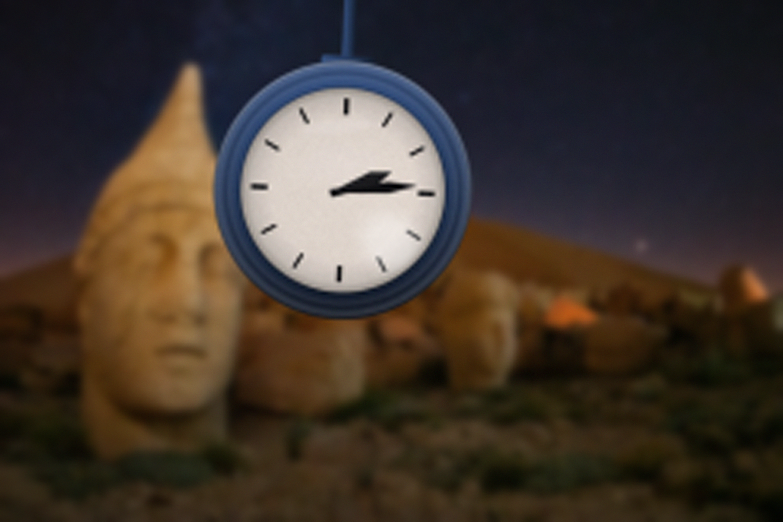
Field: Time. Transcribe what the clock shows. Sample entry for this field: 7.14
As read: 2.14
